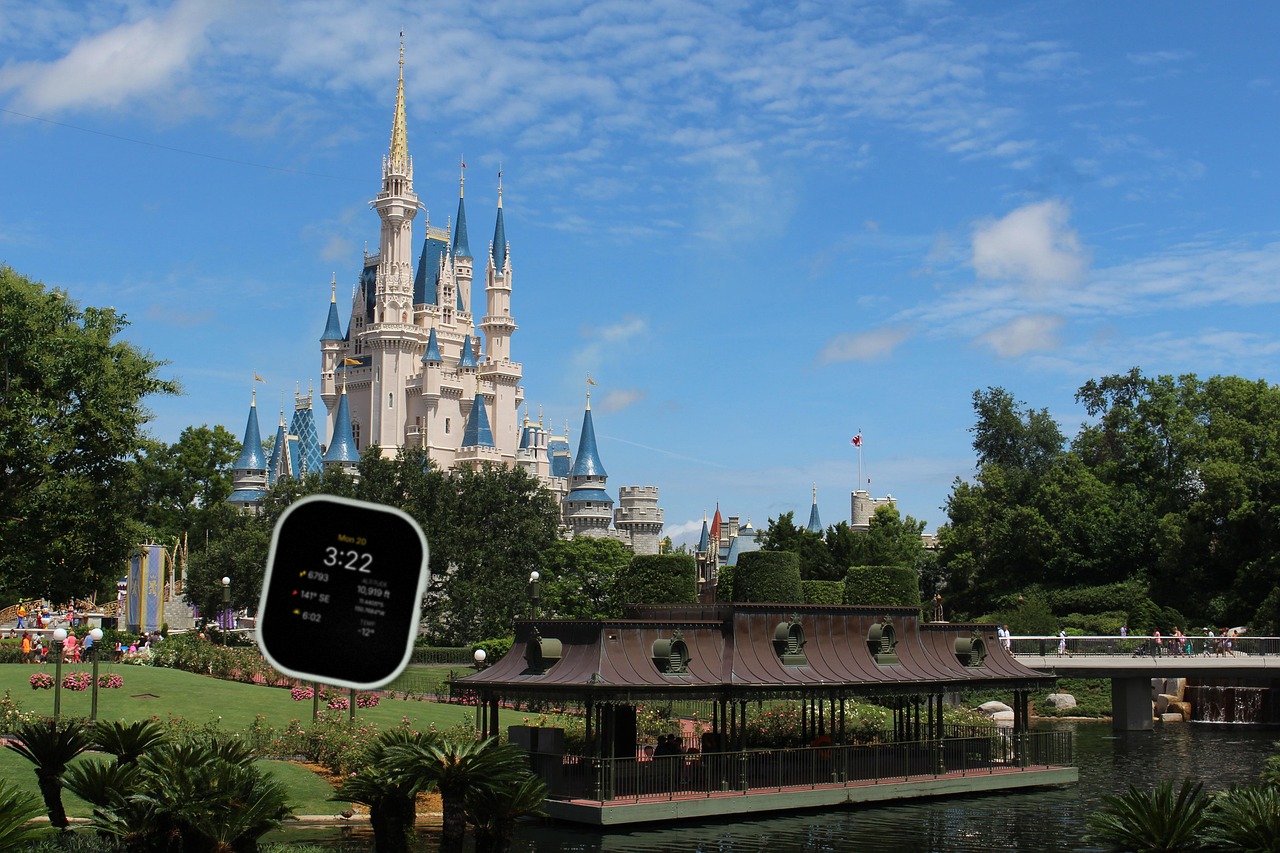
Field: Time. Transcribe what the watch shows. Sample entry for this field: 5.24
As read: 3.22
